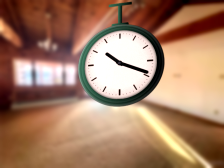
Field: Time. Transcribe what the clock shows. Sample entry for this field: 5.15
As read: 10.19
